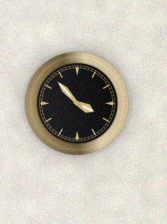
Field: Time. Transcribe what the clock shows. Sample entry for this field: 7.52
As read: 3.53
